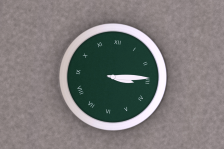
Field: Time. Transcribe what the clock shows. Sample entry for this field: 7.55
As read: 3.14
